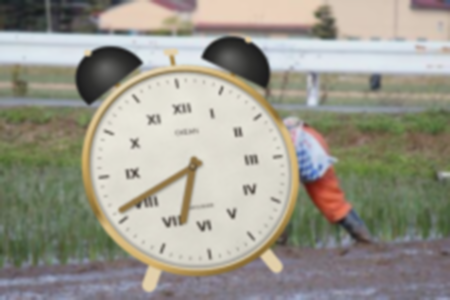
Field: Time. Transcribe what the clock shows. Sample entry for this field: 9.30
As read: 6.41
